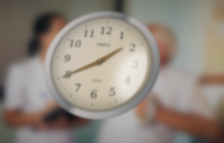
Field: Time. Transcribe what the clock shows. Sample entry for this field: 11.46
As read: 1.40
